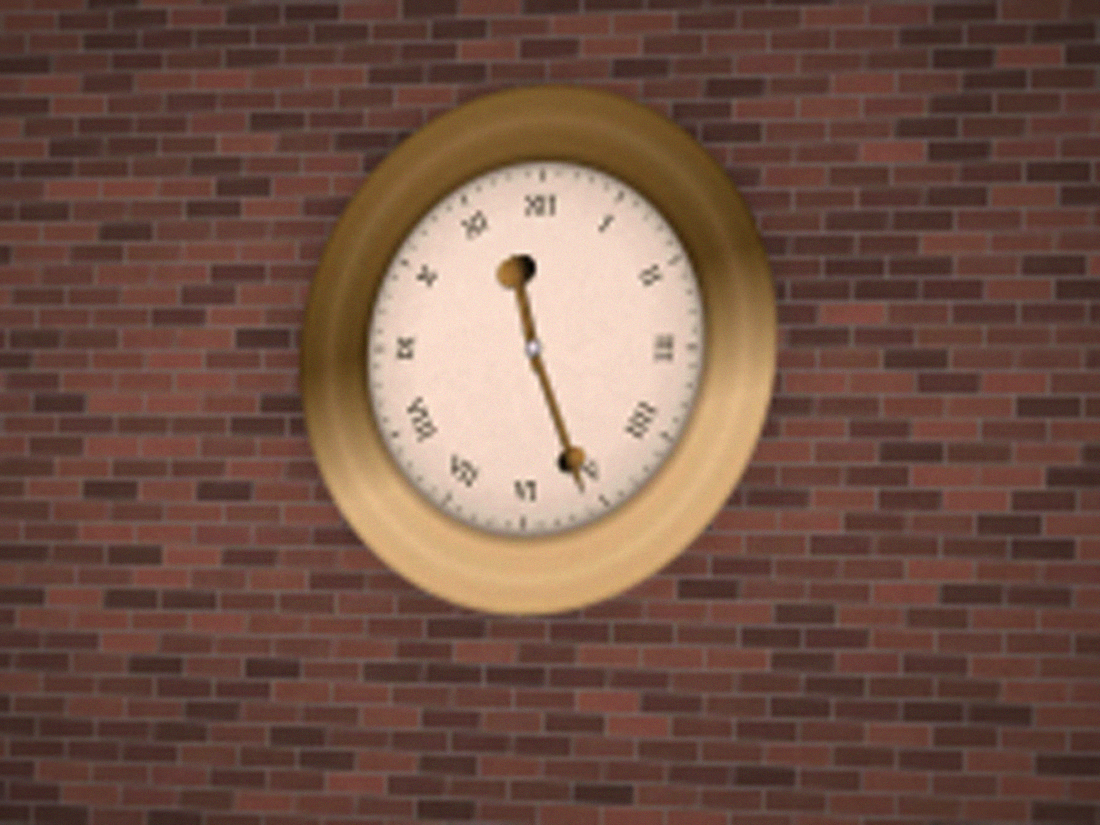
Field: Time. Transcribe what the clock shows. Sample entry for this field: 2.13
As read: 11.26
